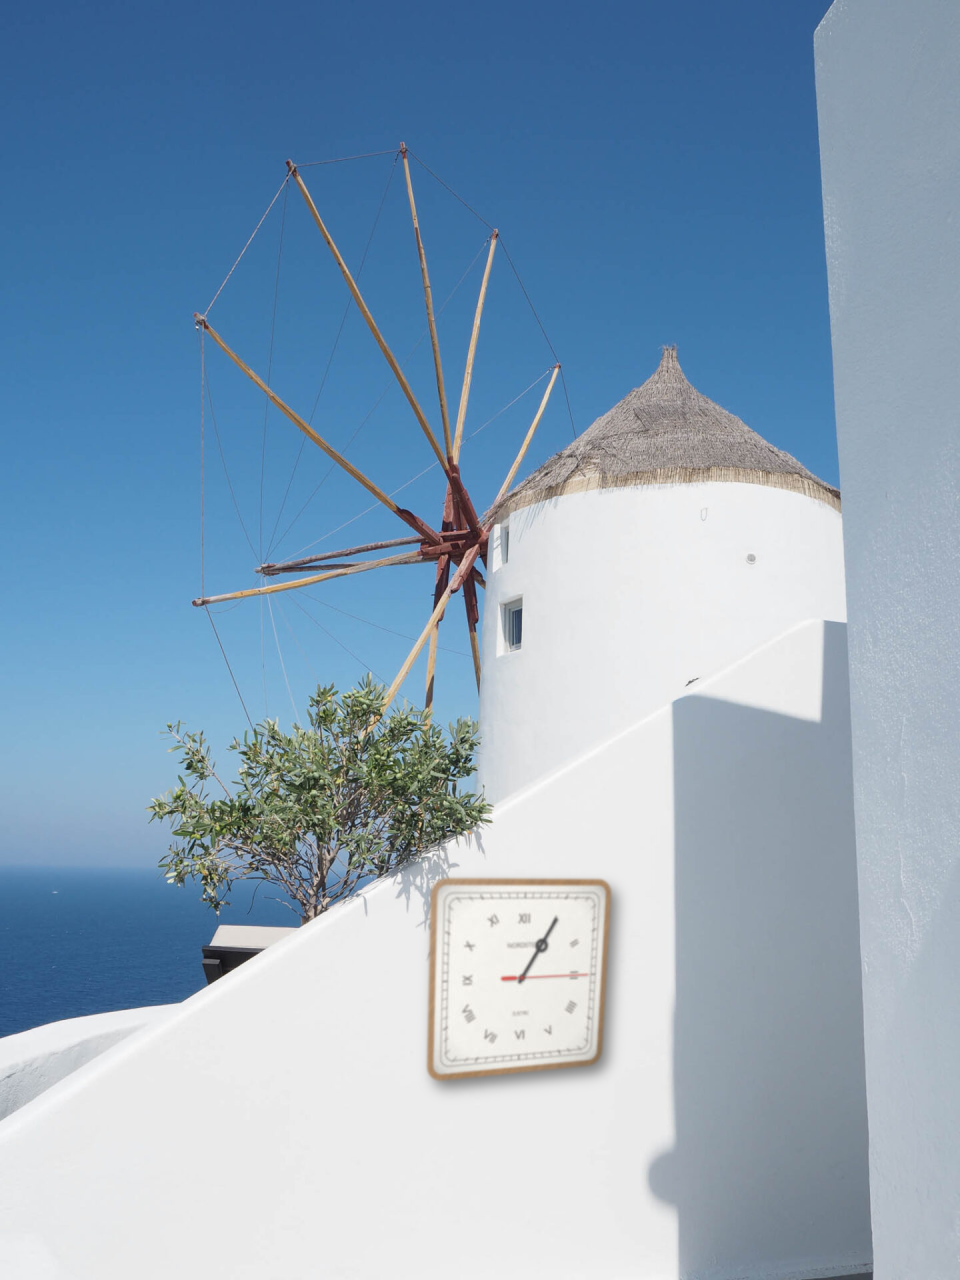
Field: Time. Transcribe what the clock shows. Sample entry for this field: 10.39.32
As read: 1.05.15
